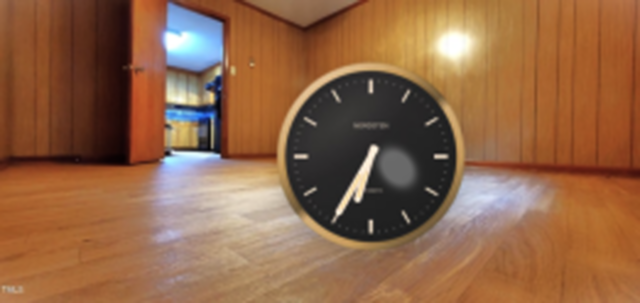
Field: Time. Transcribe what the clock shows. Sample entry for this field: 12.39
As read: 6.35
